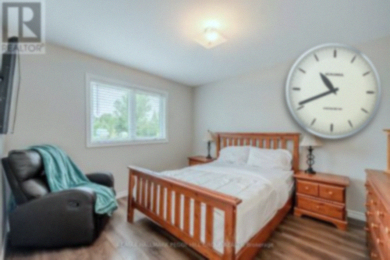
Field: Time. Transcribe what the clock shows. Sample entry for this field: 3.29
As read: 10.41
